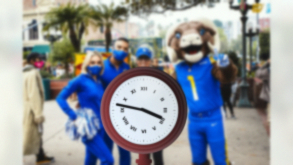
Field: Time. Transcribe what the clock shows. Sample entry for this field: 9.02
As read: 3.47
